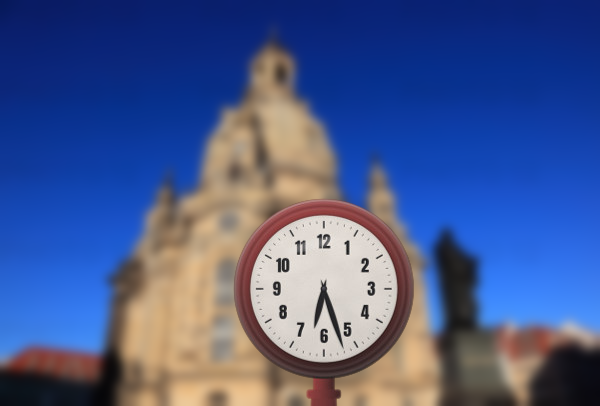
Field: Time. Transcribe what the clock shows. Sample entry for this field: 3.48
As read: 6.27
